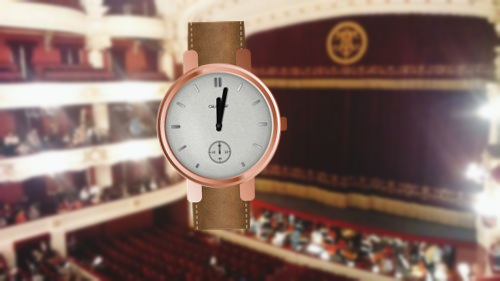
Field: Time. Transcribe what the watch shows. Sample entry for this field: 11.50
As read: 12.02
